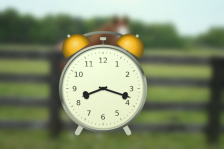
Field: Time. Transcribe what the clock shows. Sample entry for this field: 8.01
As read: 8.18
